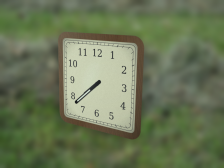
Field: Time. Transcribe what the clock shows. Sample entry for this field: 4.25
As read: 7.38
